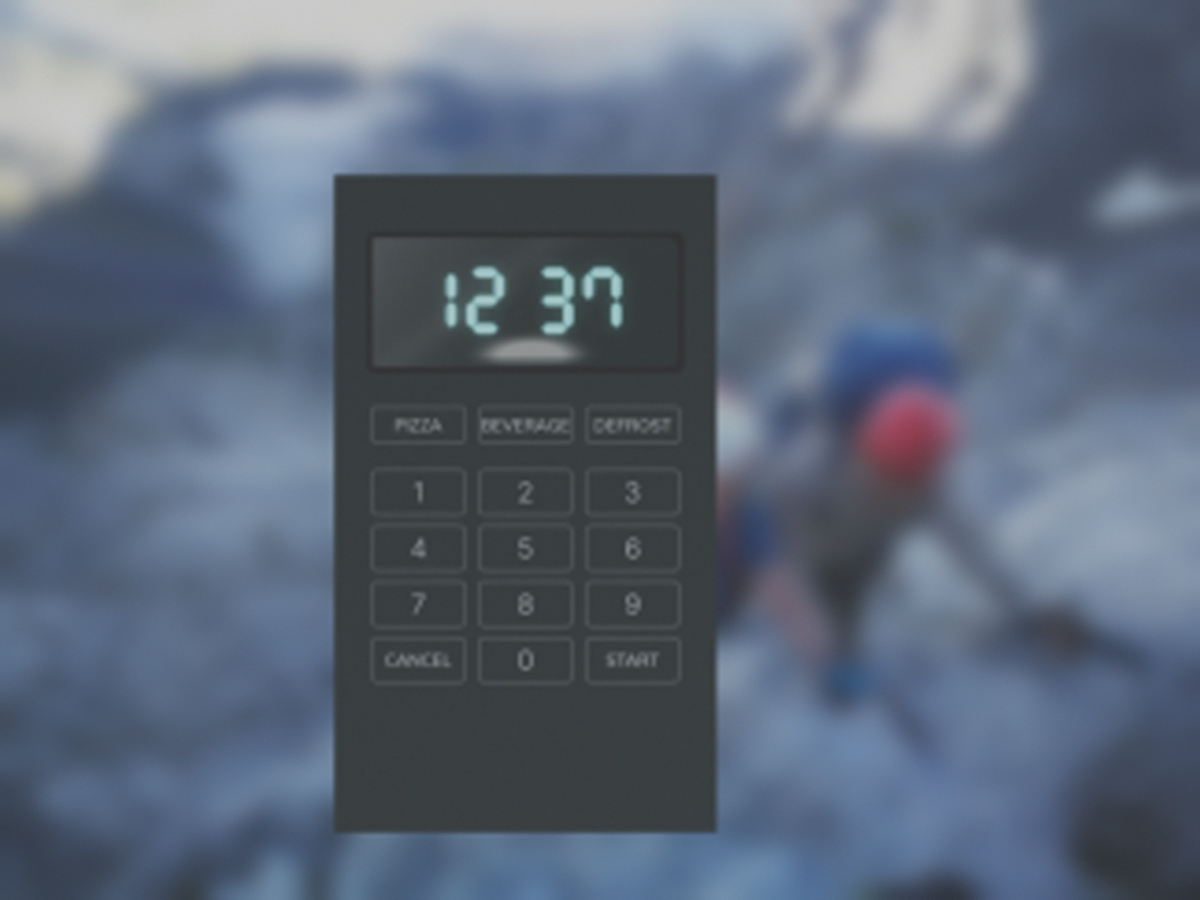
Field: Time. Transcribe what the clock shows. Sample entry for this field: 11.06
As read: 12.37
